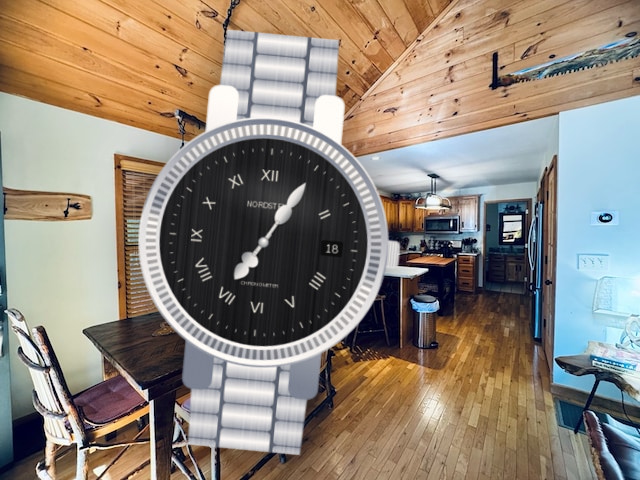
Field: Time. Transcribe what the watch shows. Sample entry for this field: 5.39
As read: 7.05
